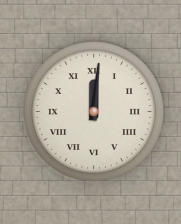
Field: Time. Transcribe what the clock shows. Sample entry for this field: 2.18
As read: 12.01
